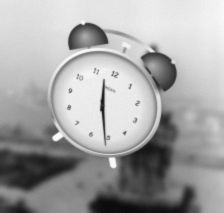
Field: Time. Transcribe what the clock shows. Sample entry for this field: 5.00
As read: 11.26
